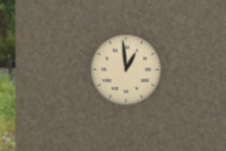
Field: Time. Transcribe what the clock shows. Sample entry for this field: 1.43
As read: 12.59
